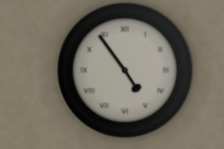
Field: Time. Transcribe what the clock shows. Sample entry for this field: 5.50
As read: 4.54
